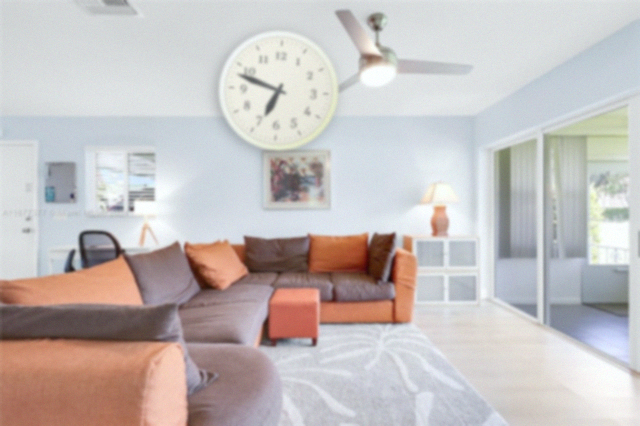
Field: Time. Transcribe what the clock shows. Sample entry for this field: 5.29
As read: 6.48
